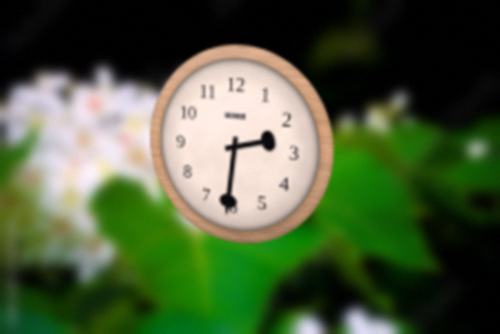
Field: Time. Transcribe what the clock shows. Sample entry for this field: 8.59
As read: 2.31
